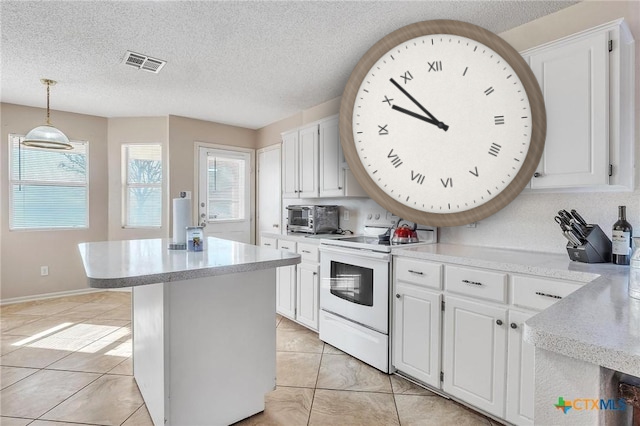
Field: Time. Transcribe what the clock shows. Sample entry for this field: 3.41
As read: 9.53
